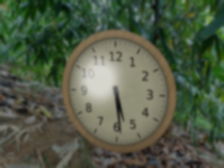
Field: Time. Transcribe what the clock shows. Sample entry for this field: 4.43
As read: 5.29
